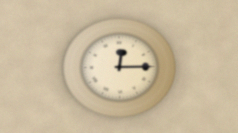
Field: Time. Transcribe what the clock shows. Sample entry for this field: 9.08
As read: 12.15
